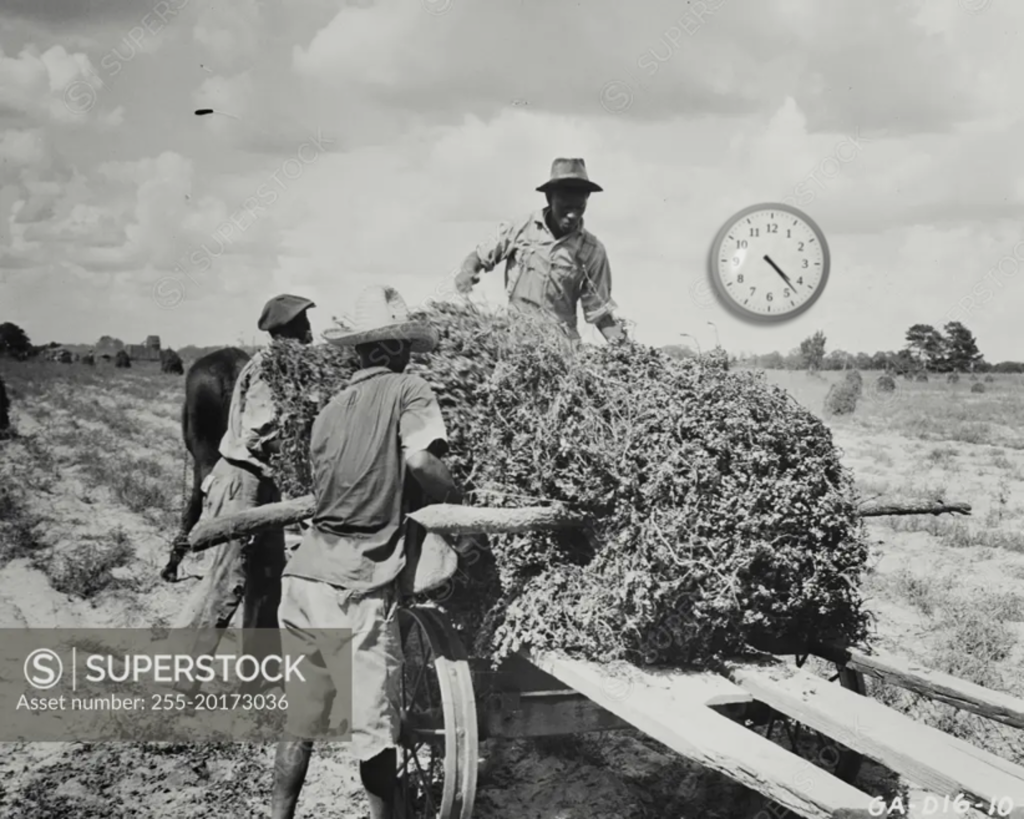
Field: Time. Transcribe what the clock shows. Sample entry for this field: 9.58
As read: 4.23
